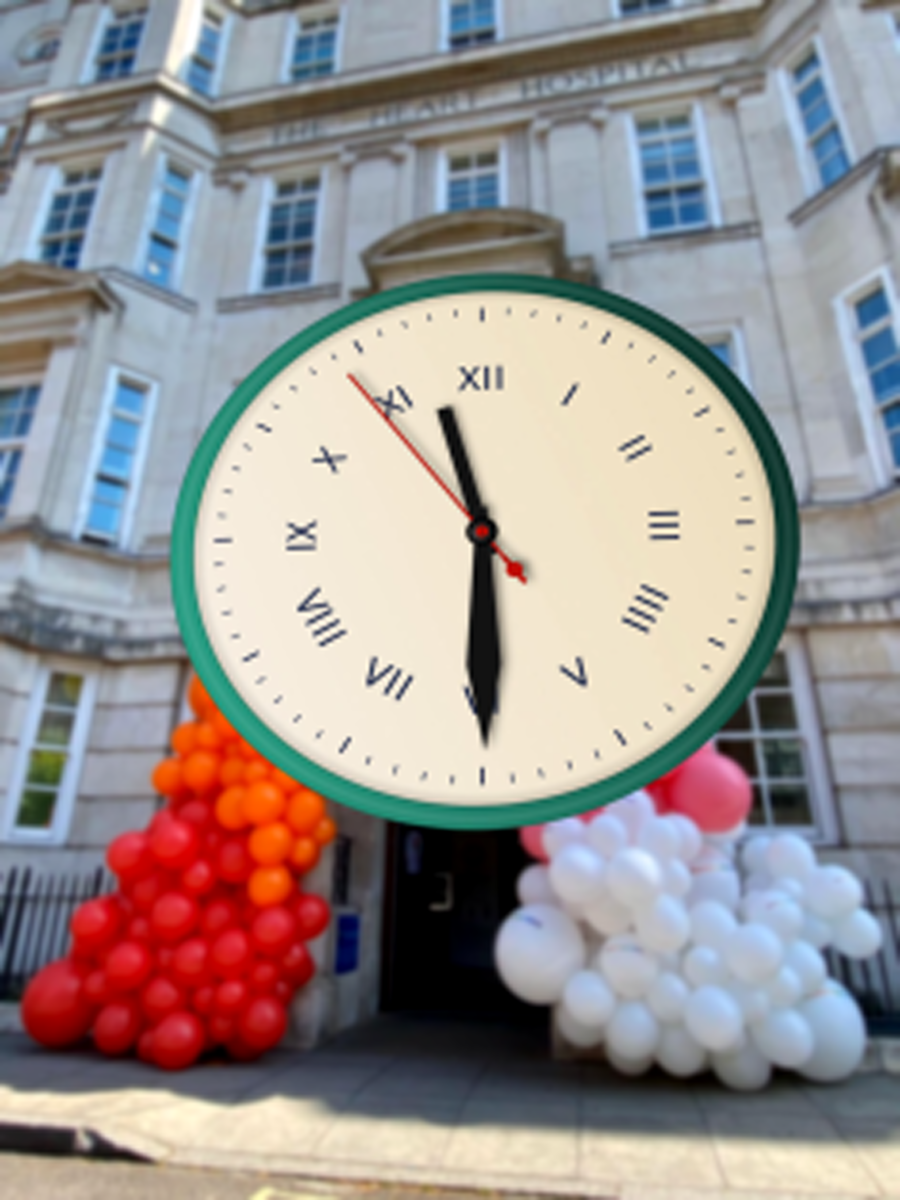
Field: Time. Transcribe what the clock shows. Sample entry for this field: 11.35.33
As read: 11.29.54
